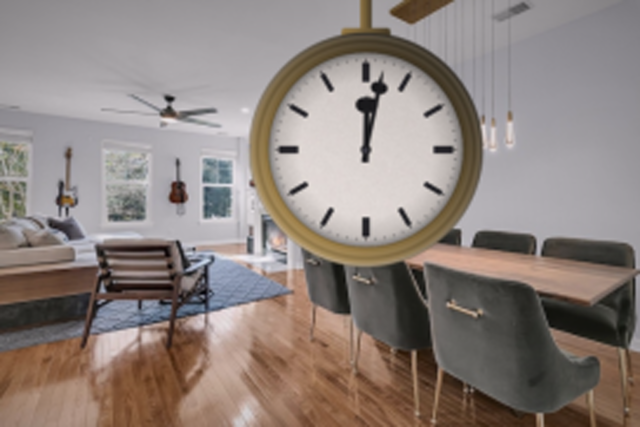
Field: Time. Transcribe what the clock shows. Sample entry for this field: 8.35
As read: 12.02
